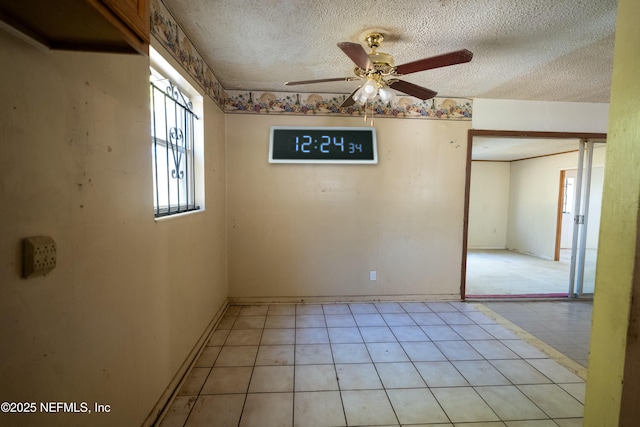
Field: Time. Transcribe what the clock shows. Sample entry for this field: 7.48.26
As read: 12.24.34
